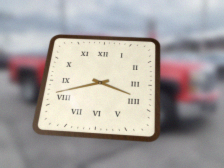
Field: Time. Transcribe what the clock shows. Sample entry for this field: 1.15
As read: 3.42
